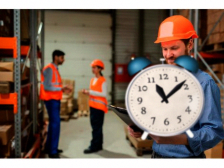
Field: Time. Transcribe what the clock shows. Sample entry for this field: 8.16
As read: 11.08
